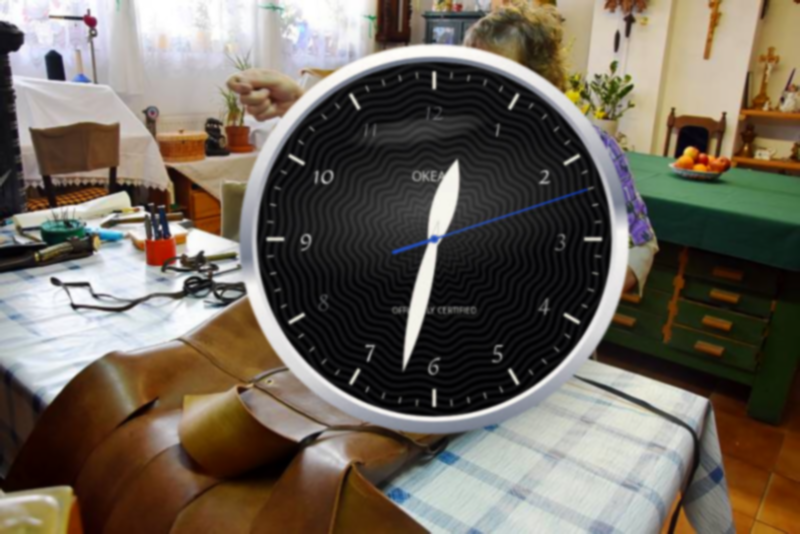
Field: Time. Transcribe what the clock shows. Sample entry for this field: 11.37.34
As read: 12.32.12
